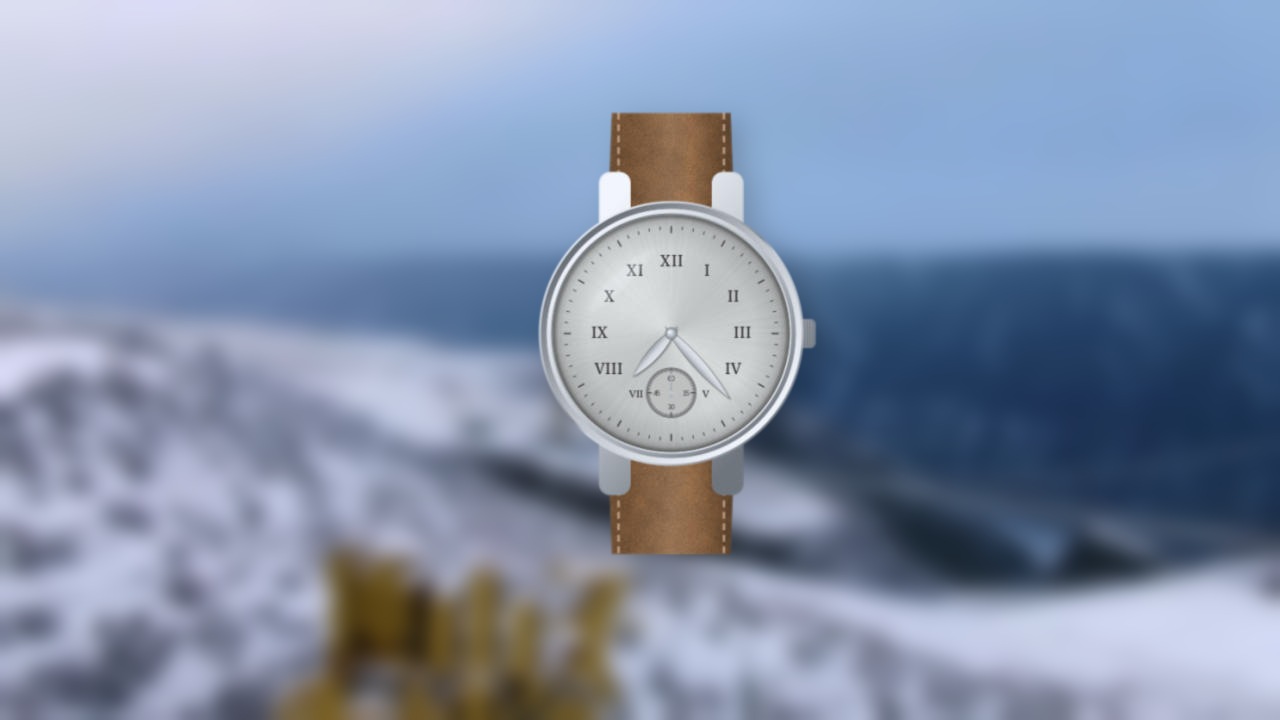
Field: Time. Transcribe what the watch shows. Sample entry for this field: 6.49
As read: 7.23
